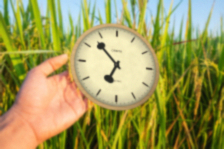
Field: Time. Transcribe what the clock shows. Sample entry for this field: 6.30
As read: 6.53
